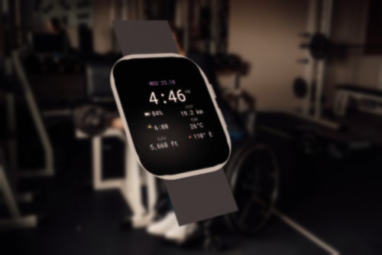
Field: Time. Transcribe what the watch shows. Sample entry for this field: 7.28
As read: 4.46
